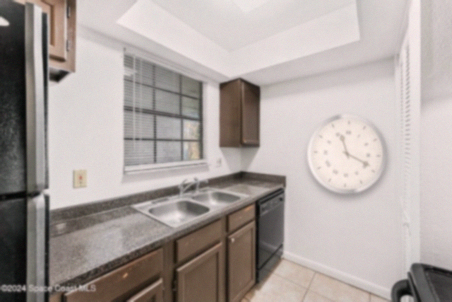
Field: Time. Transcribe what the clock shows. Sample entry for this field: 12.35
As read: 11.19
